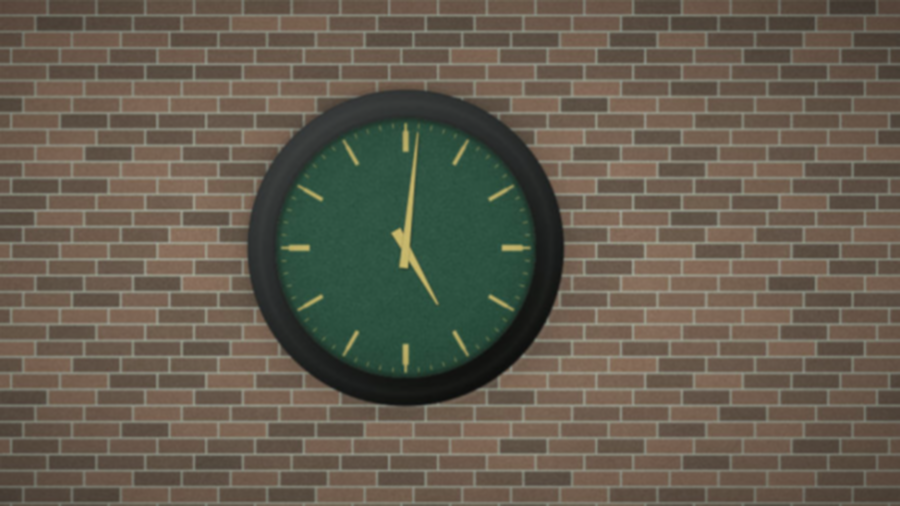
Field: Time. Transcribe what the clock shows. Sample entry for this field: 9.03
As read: 5.01
